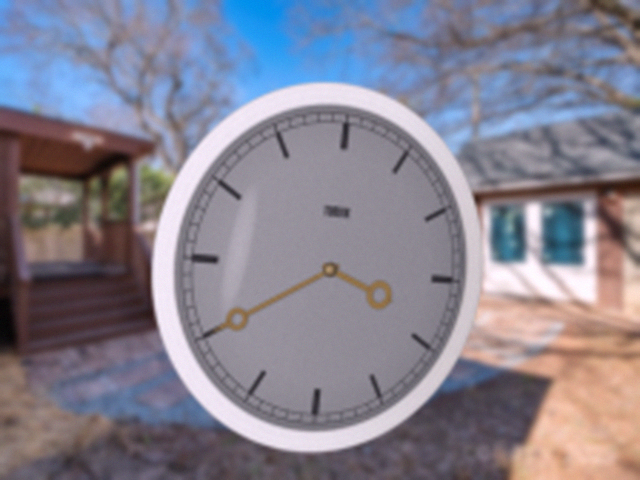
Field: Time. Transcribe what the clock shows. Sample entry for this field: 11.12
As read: 3.40
